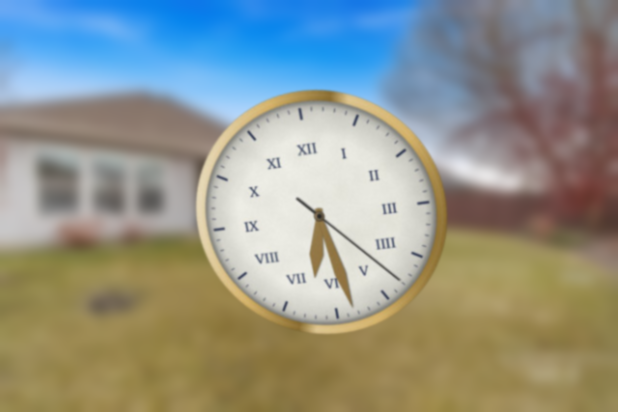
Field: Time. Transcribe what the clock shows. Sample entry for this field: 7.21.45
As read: 6.28.23
